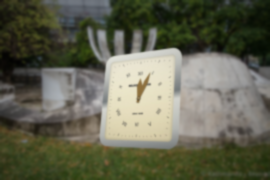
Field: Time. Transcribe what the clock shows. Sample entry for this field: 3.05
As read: 12.04
